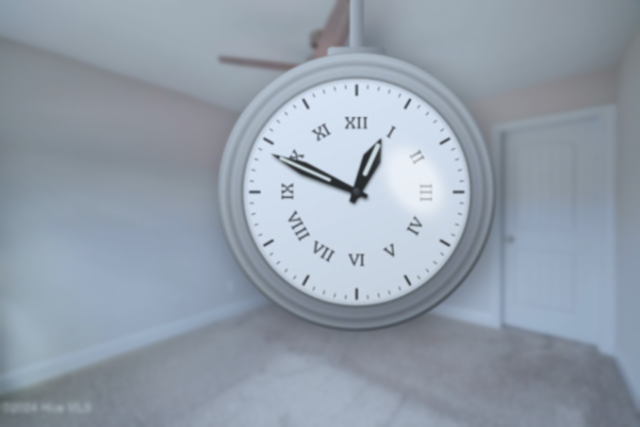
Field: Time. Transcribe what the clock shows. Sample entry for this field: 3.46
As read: 12.49
